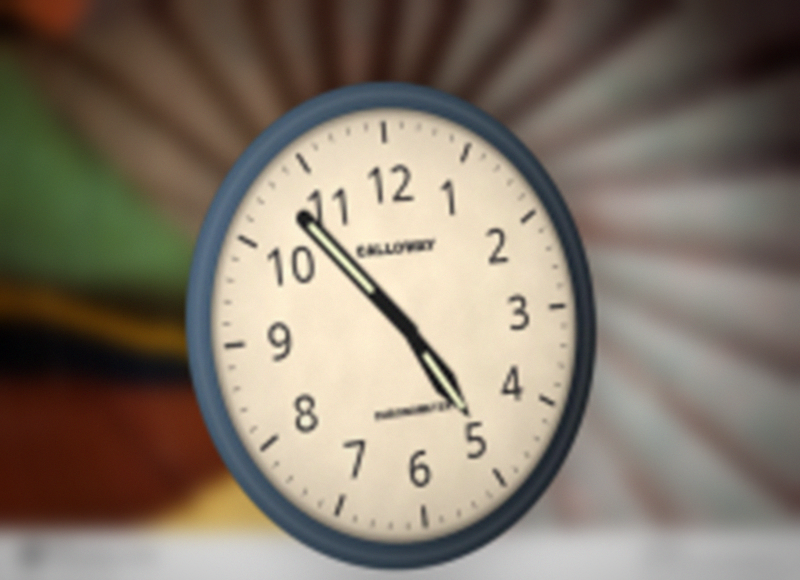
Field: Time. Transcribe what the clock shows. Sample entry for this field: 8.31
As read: 4.53
